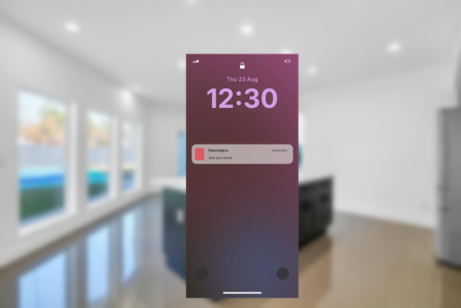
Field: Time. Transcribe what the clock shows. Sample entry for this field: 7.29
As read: 12.30
